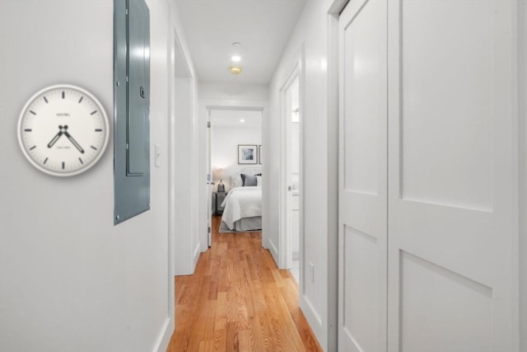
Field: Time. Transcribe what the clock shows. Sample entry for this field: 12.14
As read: 7.23
